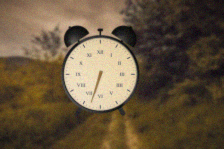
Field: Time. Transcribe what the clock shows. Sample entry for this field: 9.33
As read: 6.33
